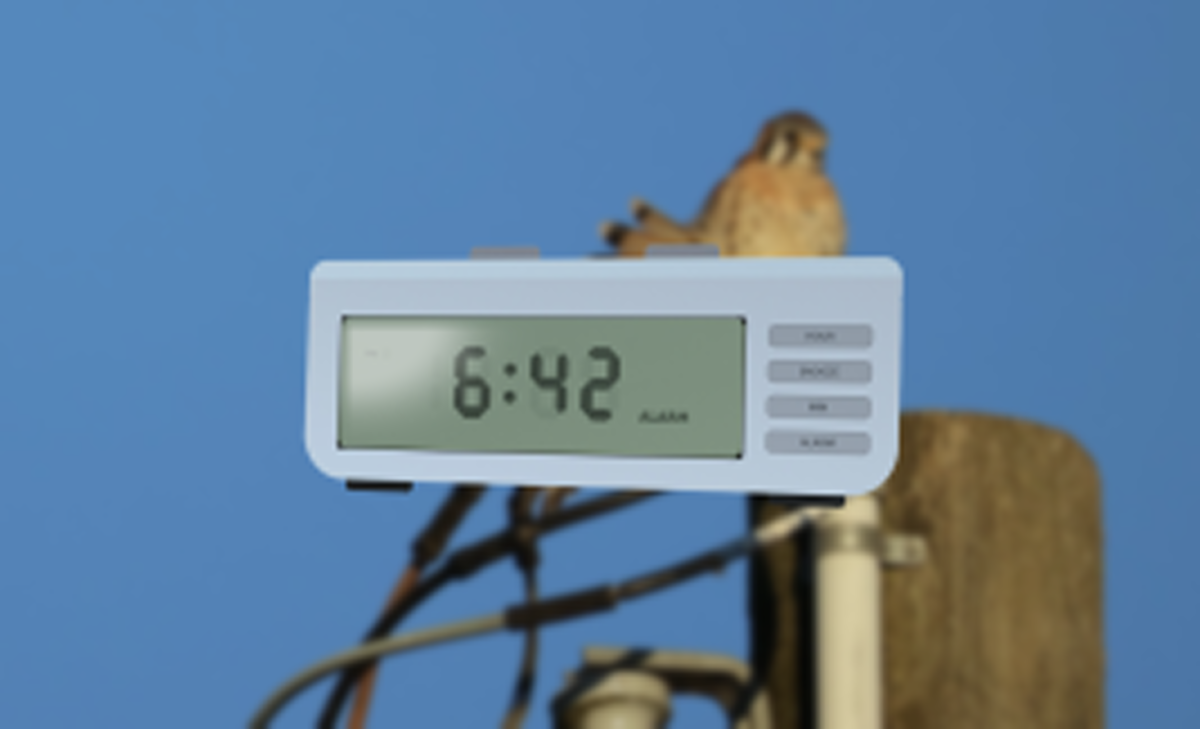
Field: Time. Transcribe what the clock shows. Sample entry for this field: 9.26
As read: 6.42
